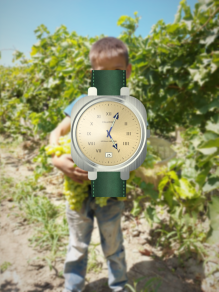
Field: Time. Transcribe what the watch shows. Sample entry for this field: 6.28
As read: 5.04
